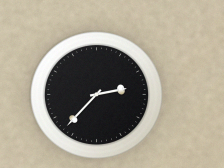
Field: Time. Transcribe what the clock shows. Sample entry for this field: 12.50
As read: 2.37
